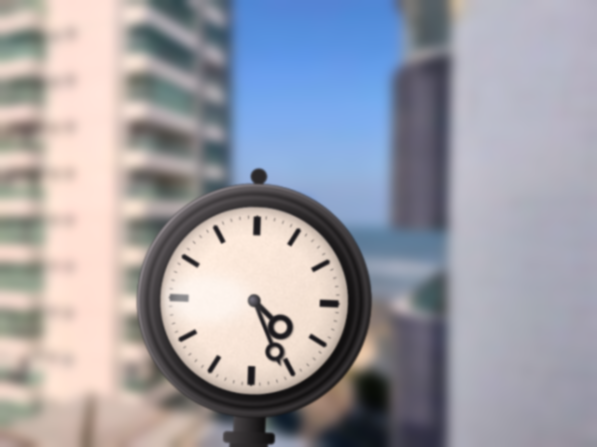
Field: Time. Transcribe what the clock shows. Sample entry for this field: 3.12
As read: 4.26
